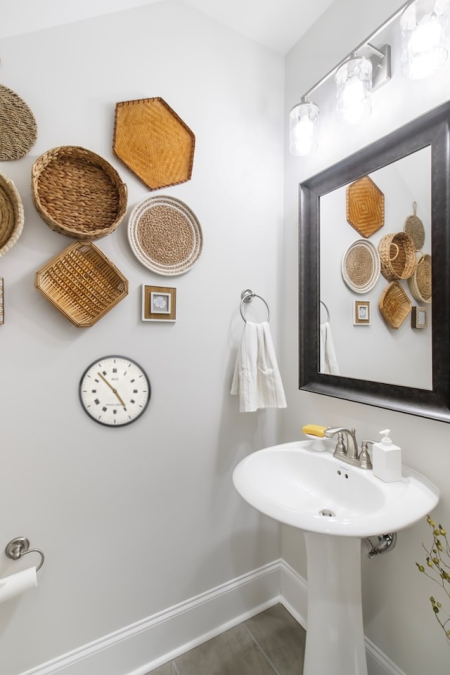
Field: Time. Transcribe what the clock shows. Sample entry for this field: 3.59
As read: 4.53
